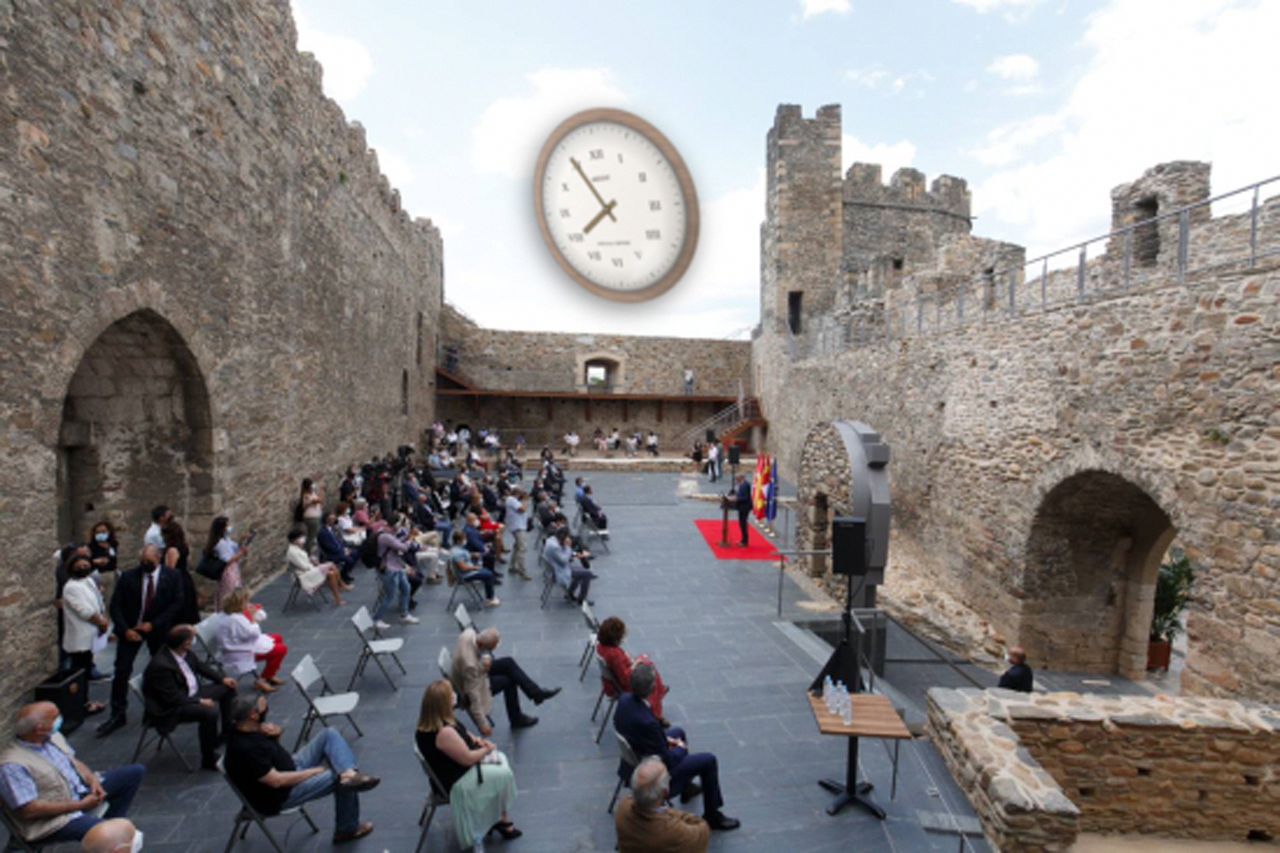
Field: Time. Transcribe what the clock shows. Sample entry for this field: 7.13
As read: 7.55
